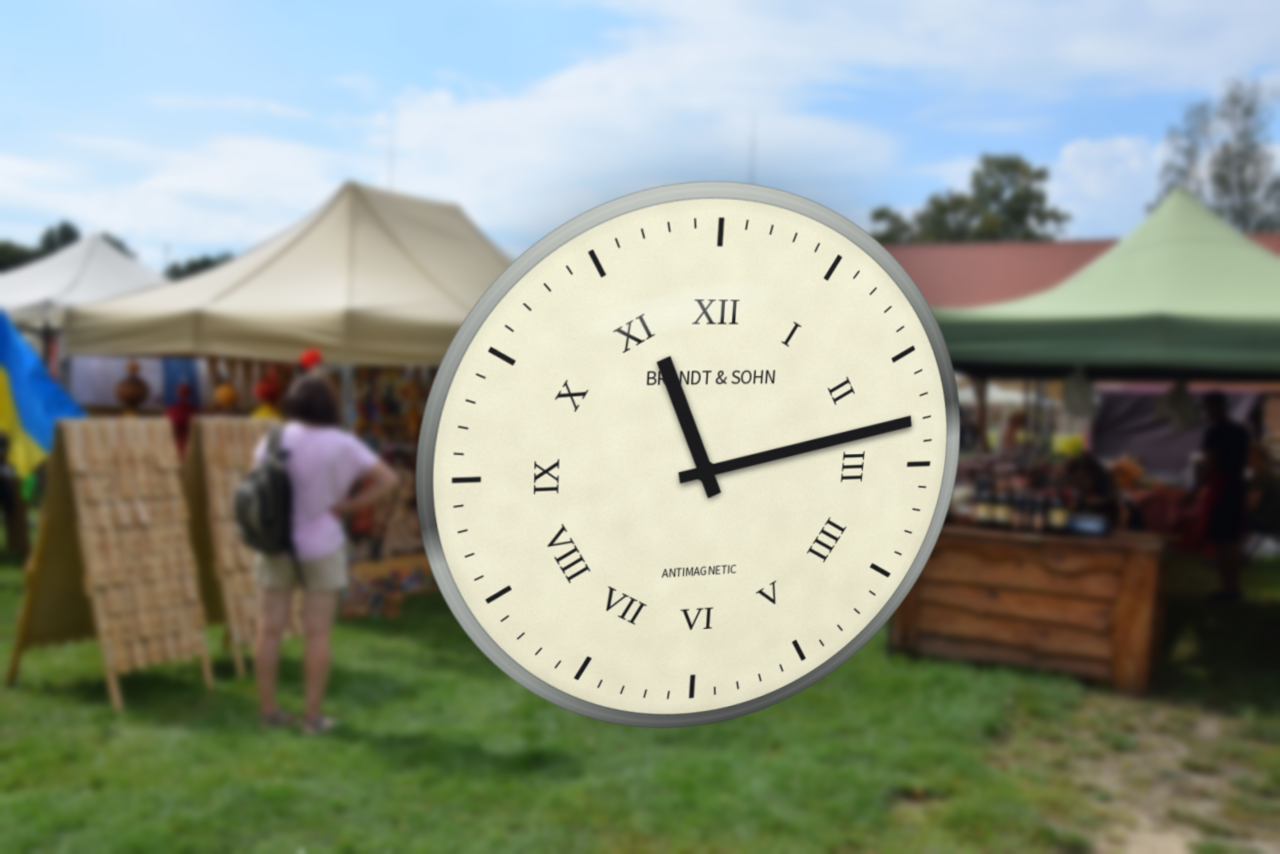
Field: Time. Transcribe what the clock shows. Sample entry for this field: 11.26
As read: 11.13
